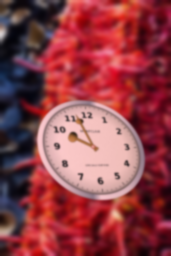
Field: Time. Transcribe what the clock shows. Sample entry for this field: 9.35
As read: 9.57
